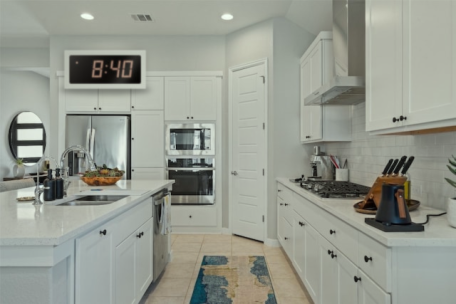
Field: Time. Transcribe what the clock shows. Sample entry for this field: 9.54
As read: 8.40
